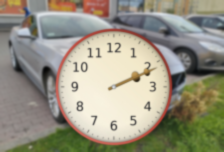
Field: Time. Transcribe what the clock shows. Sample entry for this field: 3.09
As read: 2.11
